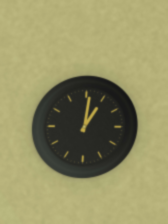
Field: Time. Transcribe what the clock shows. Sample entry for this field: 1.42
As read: 1.01
